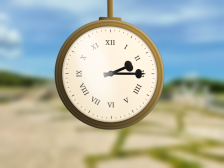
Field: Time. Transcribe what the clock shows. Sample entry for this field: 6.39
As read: 2.15
